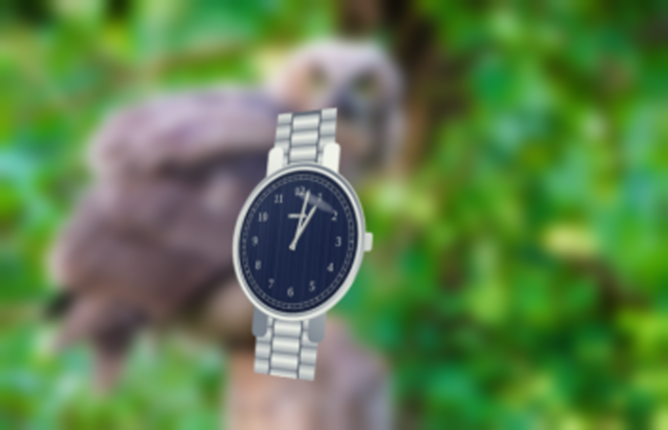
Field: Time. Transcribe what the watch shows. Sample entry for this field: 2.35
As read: 1.02
